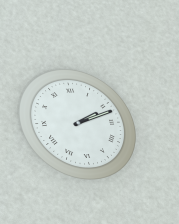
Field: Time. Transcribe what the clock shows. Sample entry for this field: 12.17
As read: 2.12
